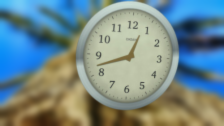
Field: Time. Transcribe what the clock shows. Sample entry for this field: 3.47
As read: 12.42
